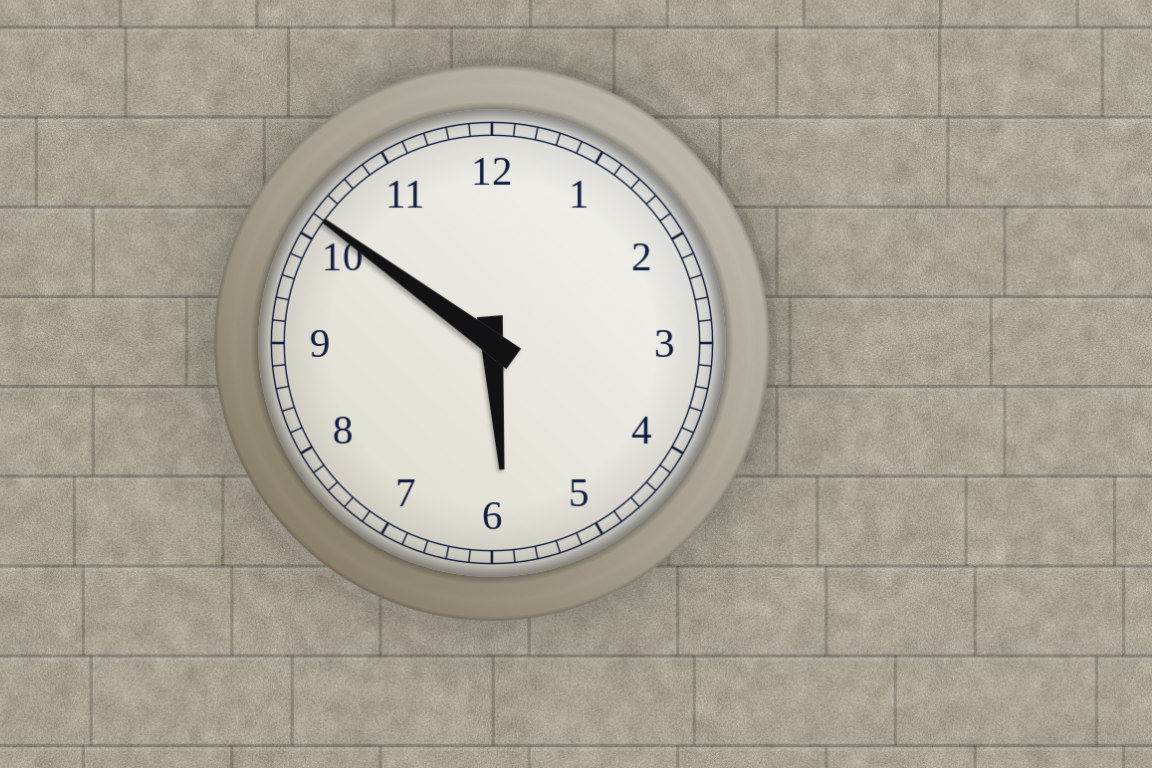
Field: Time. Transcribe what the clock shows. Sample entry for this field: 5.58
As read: 5.51
